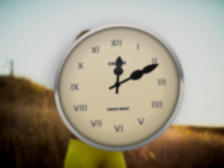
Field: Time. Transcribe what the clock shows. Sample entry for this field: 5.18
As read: 12.11
